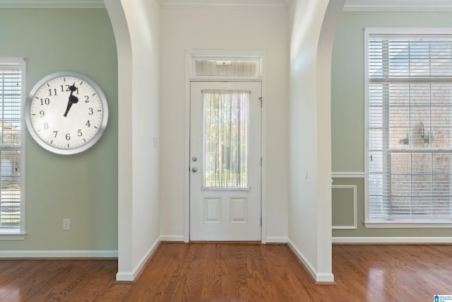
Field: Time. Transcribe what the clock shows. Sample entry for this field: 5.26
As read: 1.03
